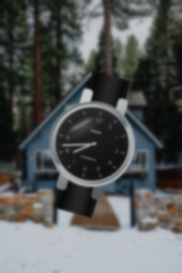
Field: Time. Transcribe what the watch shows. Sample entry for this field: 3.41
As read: 7.42
